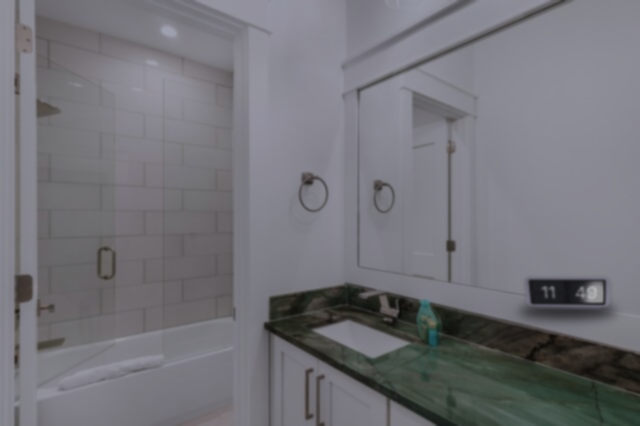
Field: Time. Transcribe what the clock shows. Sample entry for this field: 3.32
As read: 11.49
